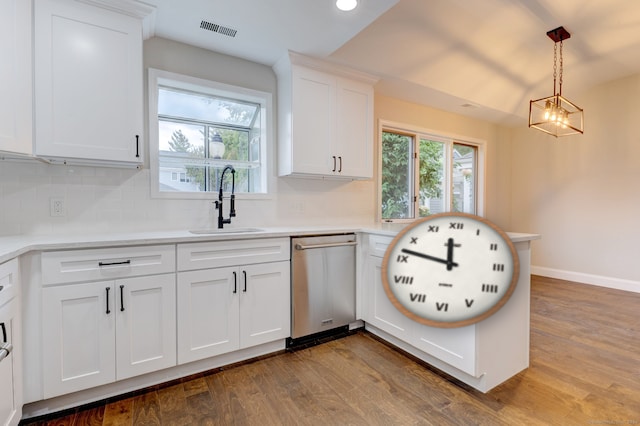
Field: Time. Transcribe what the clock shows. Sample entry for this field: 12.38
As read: 11.47
